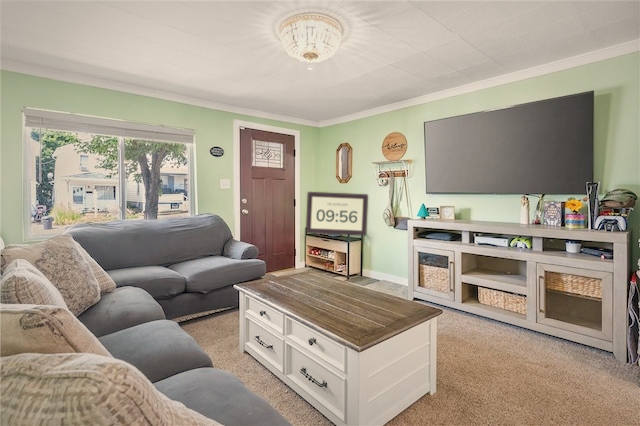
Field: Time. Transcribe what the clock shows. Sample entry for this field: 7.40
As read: 9.56
